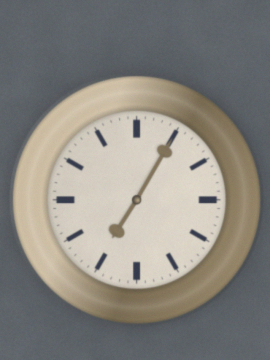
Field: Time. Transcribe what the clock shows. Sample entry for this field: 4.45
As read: 7.05
